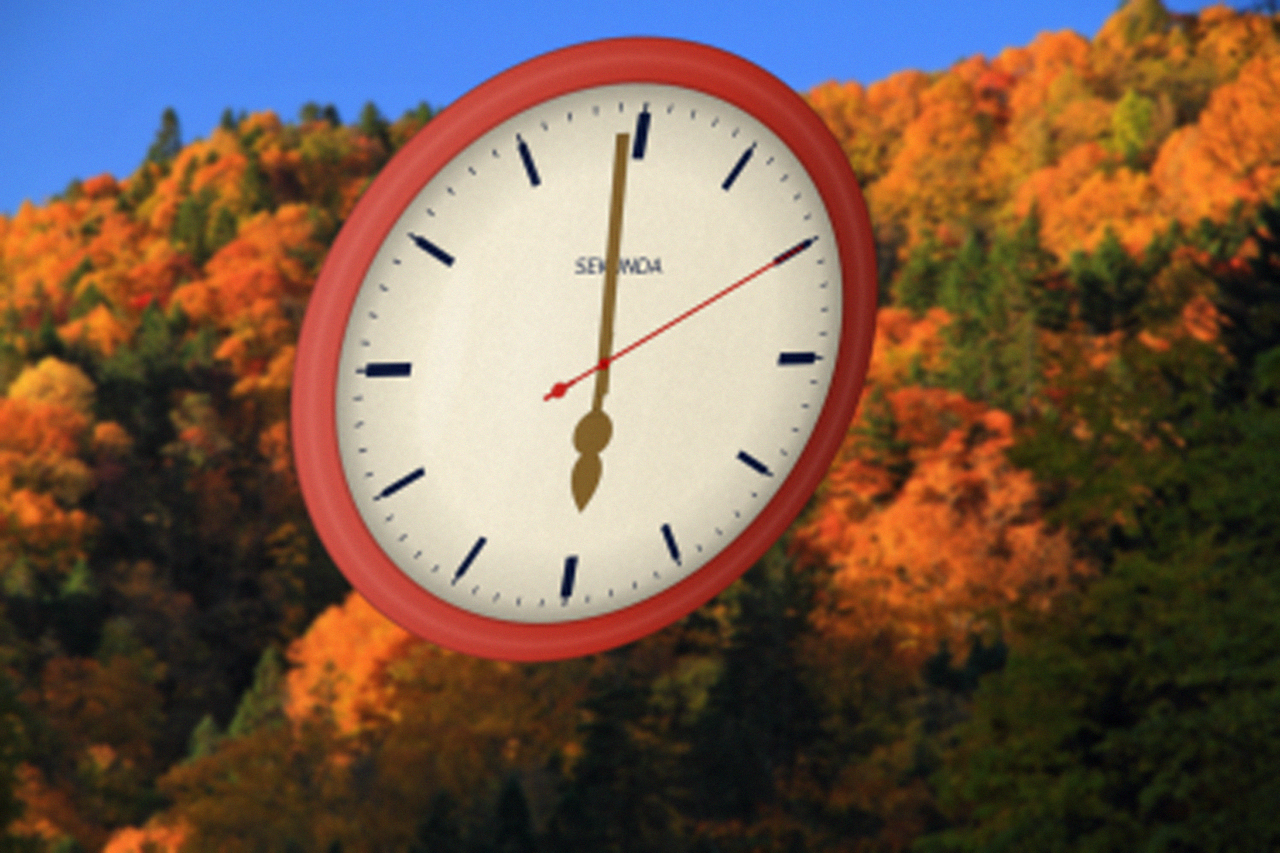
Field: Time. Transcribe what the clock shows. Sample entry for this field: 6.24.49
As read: 5.59.10
